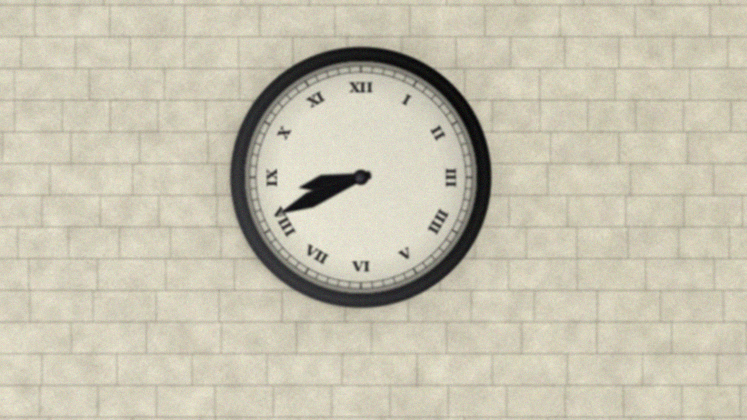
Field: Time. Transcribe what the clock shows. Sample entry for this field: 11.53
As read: 8.41
